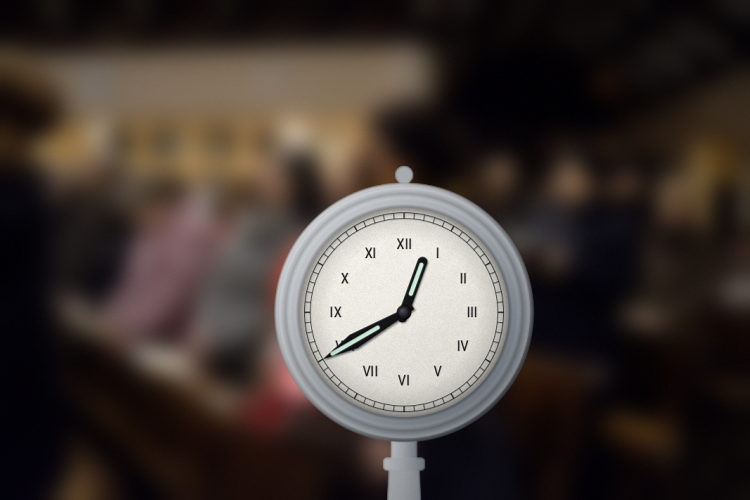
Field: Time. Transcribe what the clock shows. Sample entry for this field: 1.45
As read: 12.40
